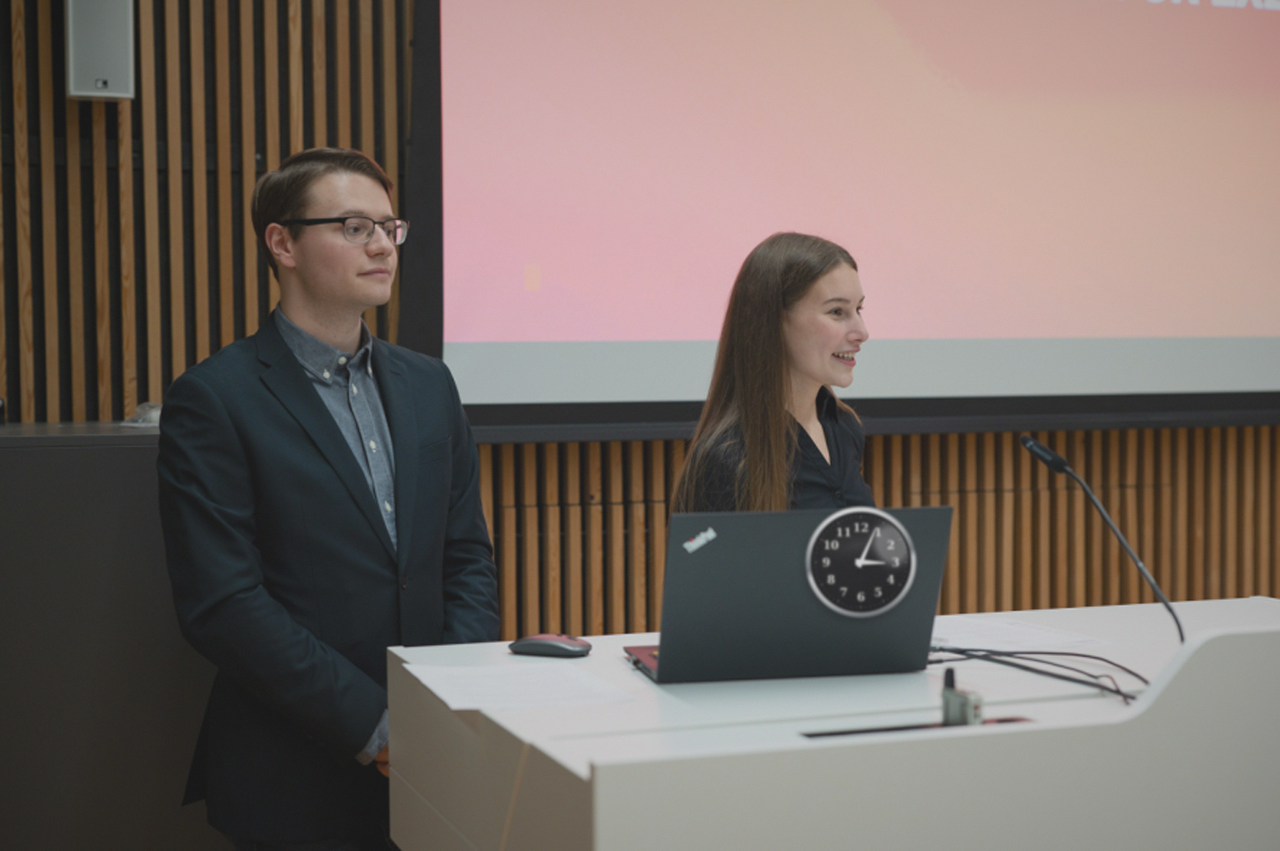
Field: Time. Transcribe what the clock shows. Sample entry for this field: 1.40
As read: 3.04
